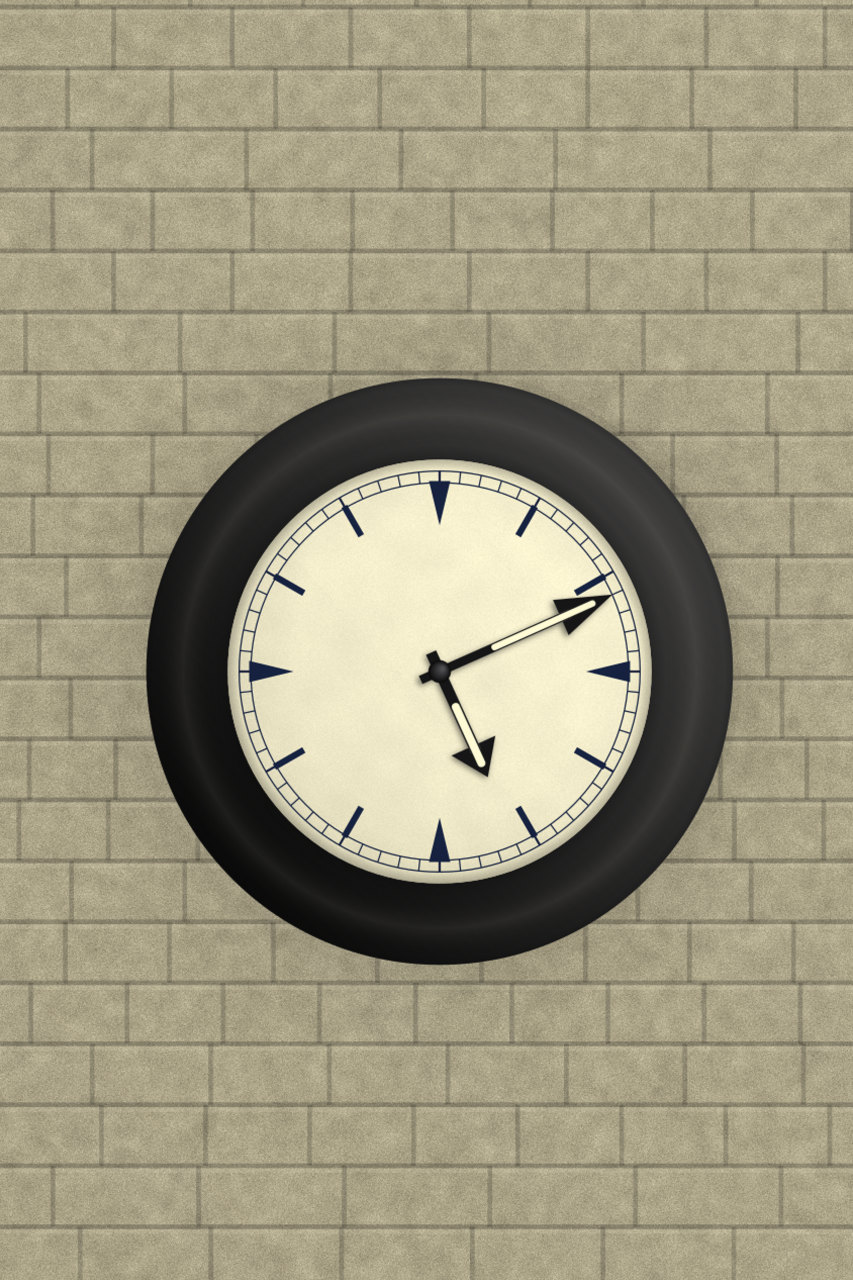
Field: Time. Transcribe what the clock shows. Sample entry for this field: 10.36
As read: 5.11
